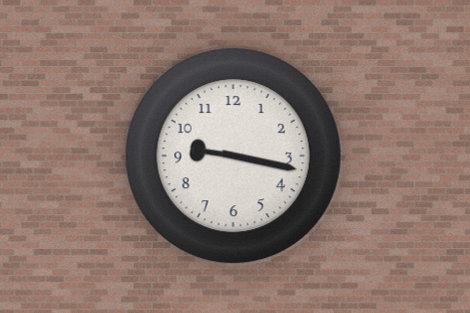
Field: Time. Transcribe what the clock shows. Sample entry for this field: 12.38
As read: 9.17
